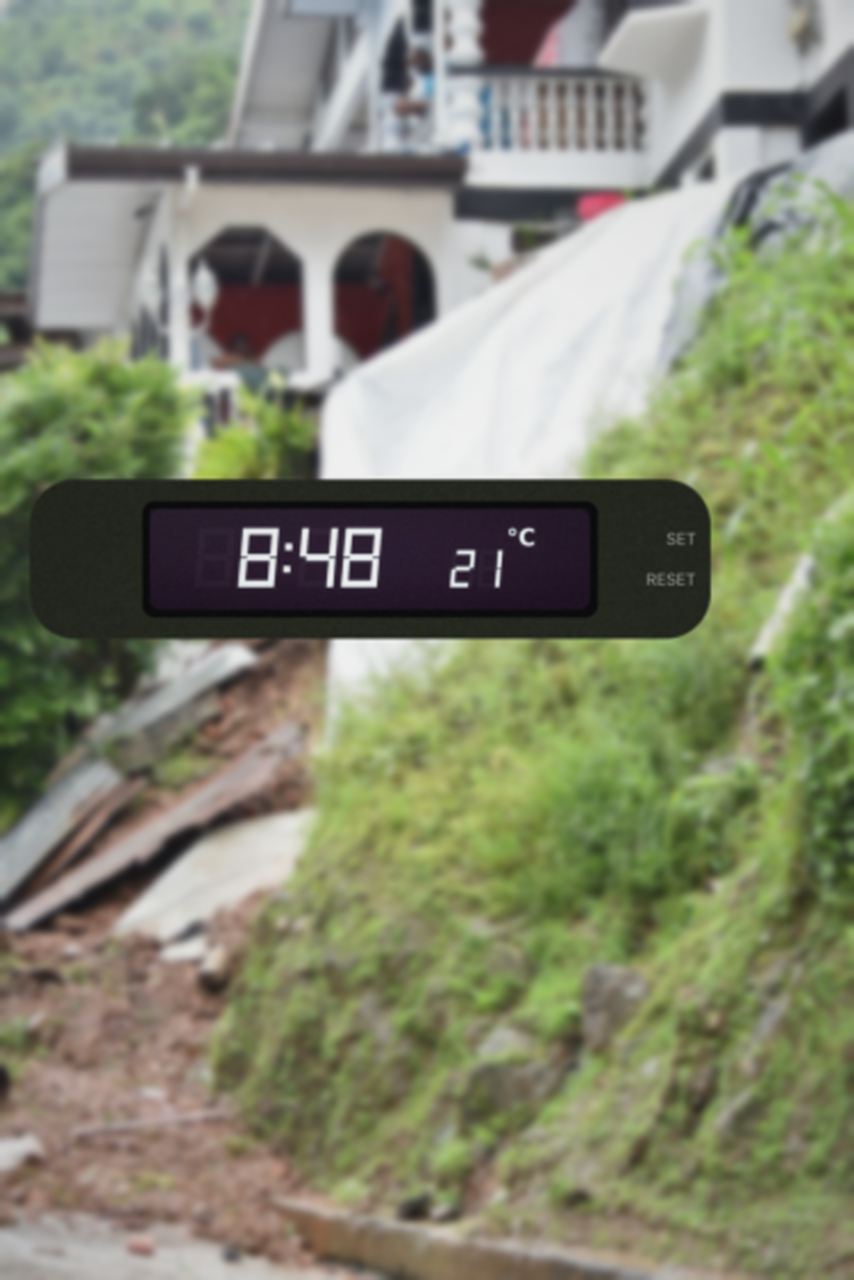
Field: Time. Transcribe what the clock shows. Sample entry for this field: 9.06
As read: 8.48
